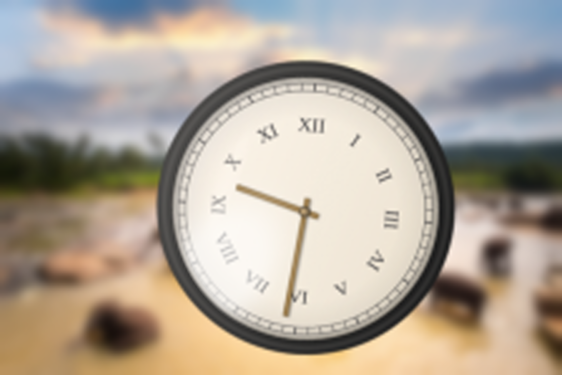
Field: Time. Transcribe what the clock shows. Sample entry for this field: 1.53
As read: 9.31
